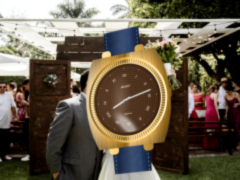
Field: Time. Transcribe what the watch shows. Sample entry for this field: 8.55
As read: 8.13
